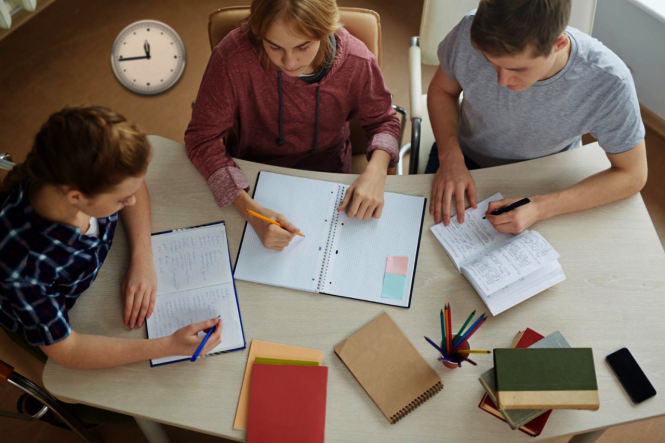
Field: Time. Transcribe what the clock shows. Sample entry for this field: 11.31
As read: 11.44
